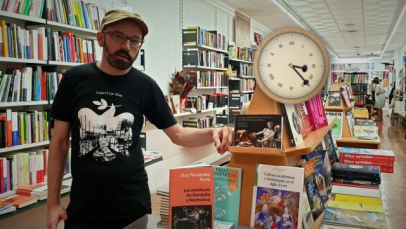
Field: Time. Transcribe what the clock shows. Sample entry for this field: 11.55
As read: 3.23
